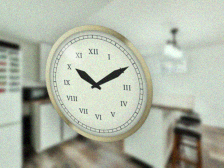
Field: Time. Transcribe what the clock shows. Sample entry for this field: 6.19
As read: 10.10
